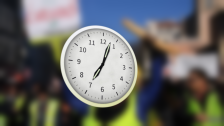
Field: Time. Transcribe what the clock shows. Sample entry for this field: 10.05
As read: 7.03
